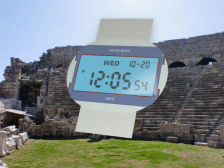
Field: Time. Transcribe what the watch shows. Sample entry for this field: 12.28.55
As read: 12.05.54
